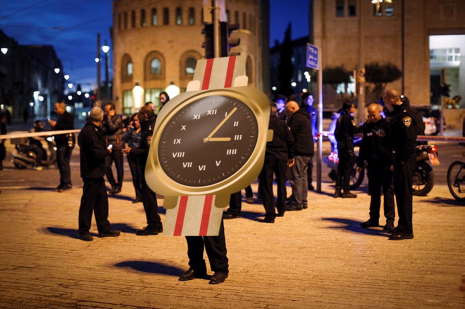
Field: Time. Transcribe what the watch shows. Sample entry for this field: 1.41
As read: 3.06
